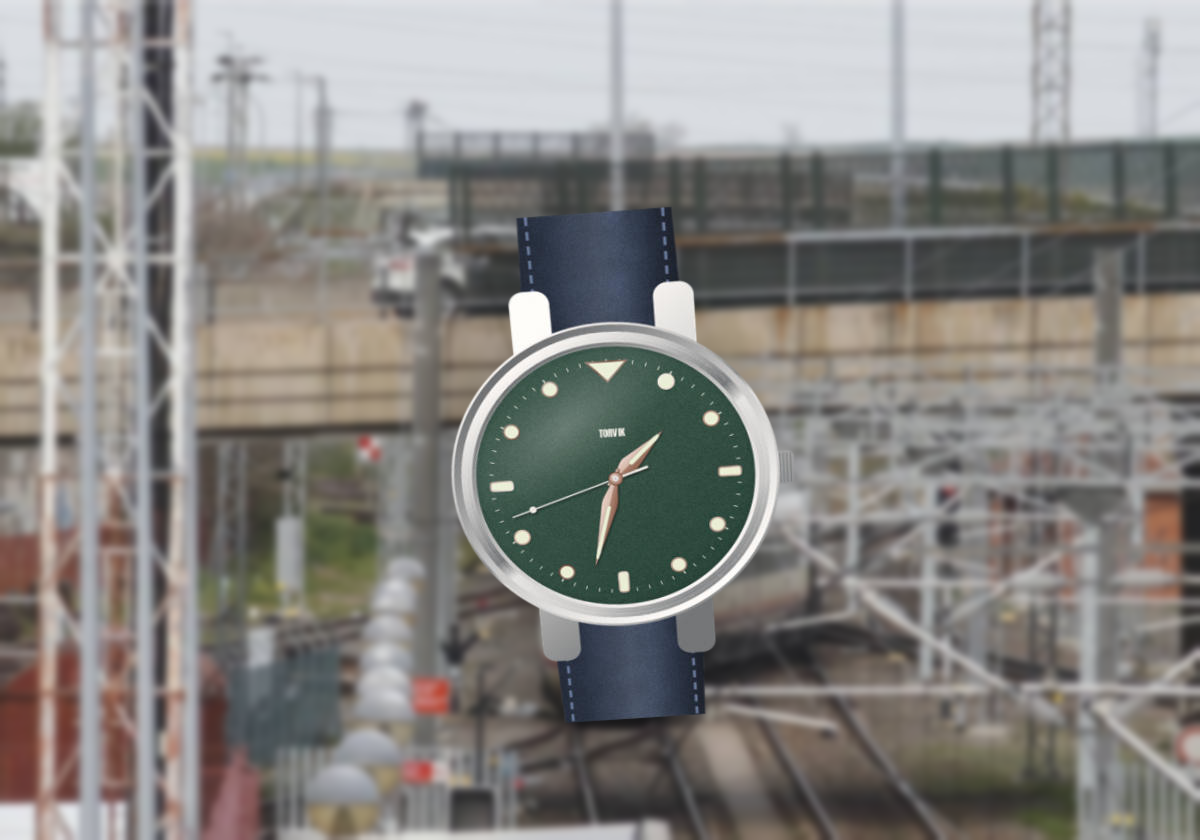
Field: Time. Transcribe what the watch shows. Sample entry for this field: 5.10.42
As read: 1.32.42
